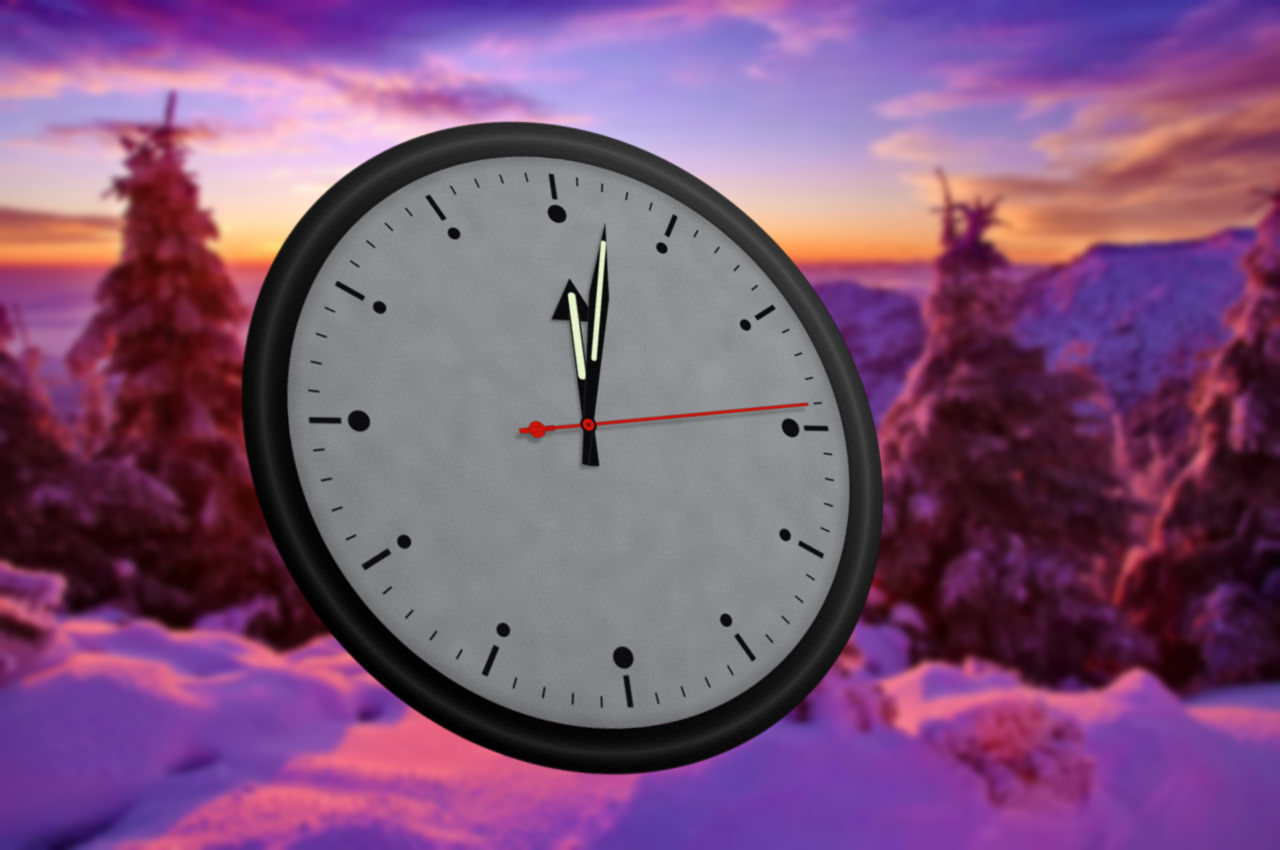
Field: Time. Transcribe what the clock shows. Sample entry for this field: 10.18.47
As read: 12.02.14
